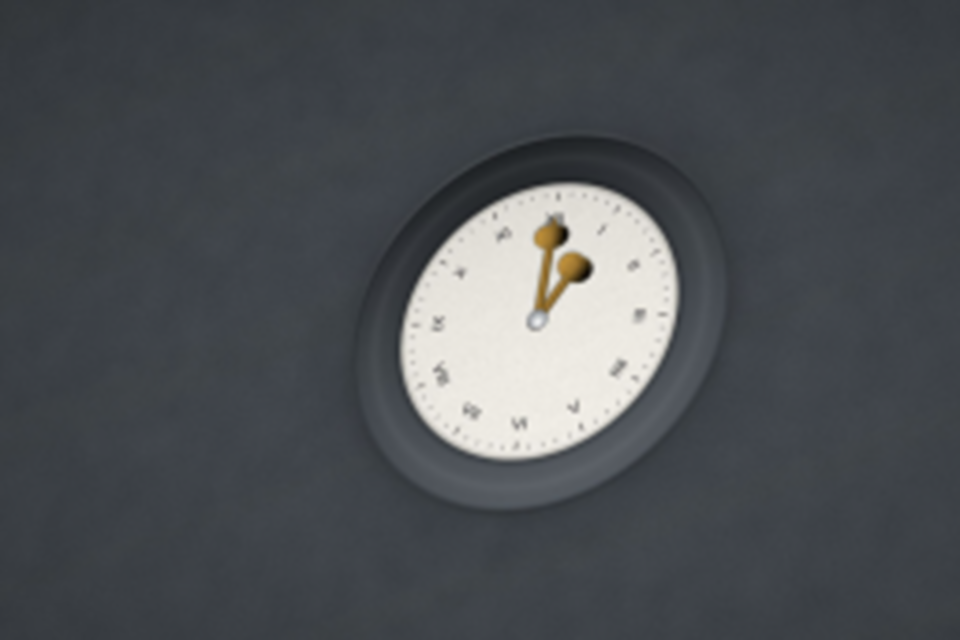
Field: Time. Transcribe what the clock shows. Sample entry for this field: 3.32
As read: 1.00
